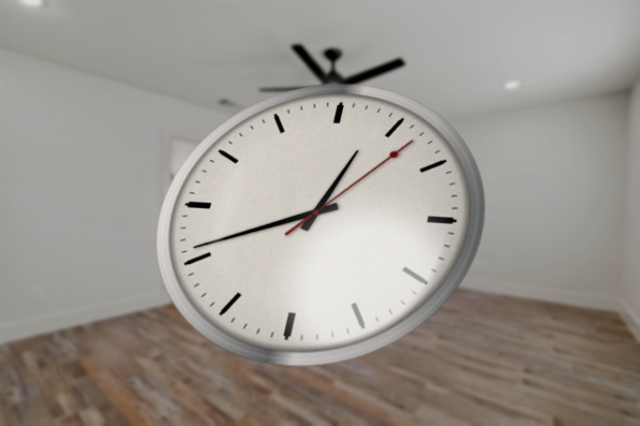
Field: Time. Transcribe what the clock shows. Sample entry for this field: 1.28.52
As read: 12.41.07
